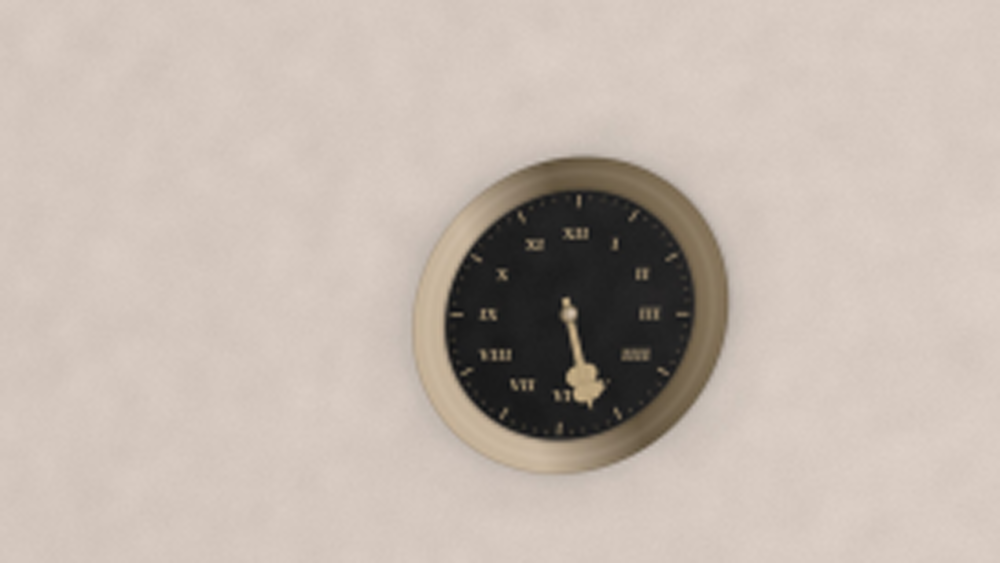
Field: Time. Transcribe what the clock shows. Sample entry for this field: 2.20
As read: 5.27
